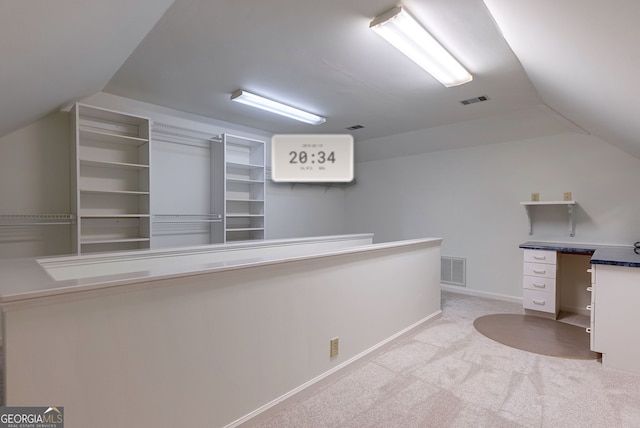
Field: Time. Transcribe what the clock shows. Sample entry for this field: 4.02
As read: 20.34
